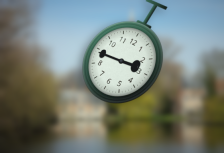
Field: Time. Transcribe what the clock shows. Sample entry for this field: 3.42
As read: 2.44
